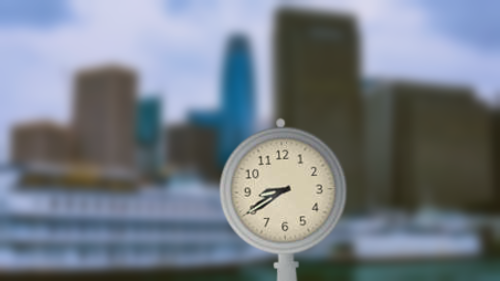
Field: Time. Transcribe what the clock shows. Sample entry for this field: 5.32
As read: 8.40
